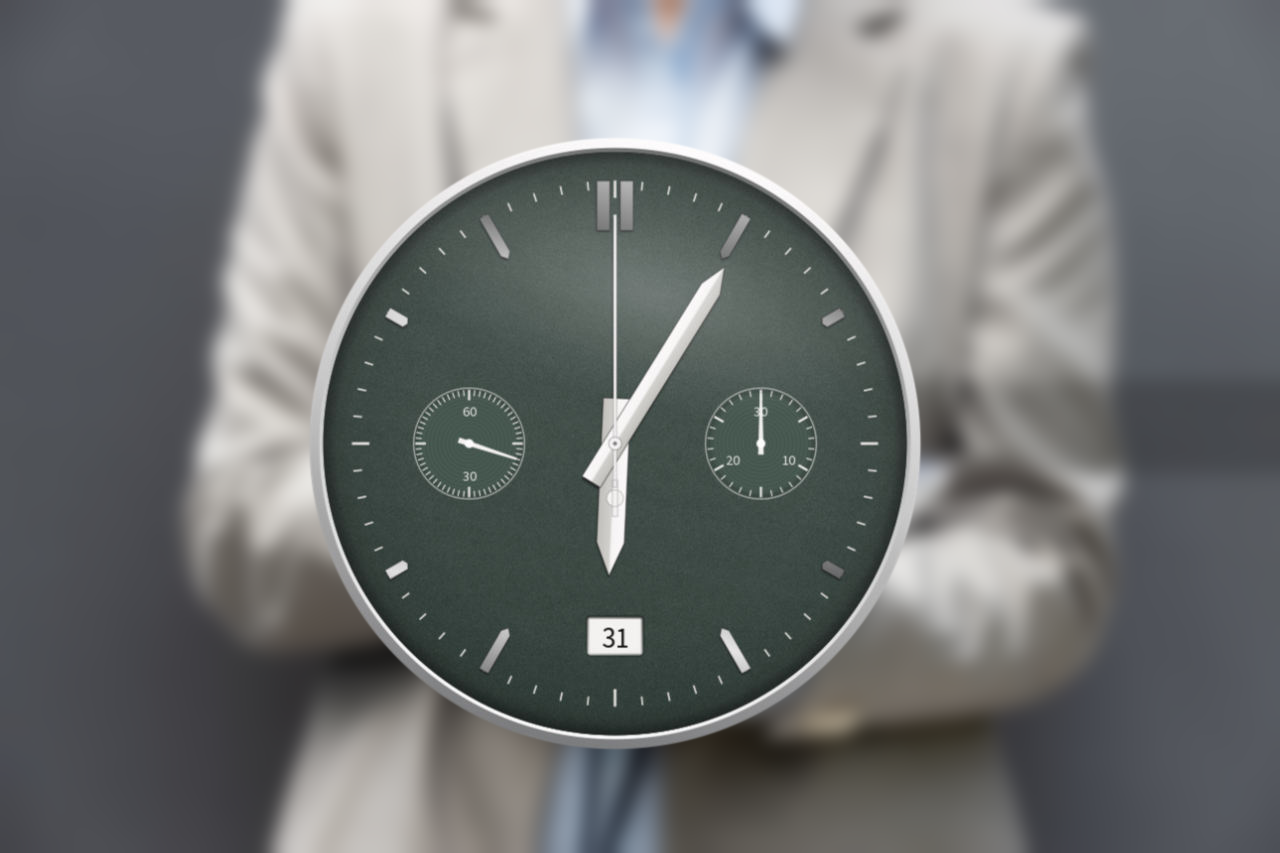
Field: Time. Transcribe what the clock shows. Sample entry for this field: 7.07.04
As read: 6.05.18
